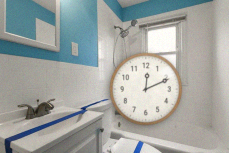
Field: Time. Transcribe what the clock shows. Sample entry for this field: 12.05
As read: 12.11
